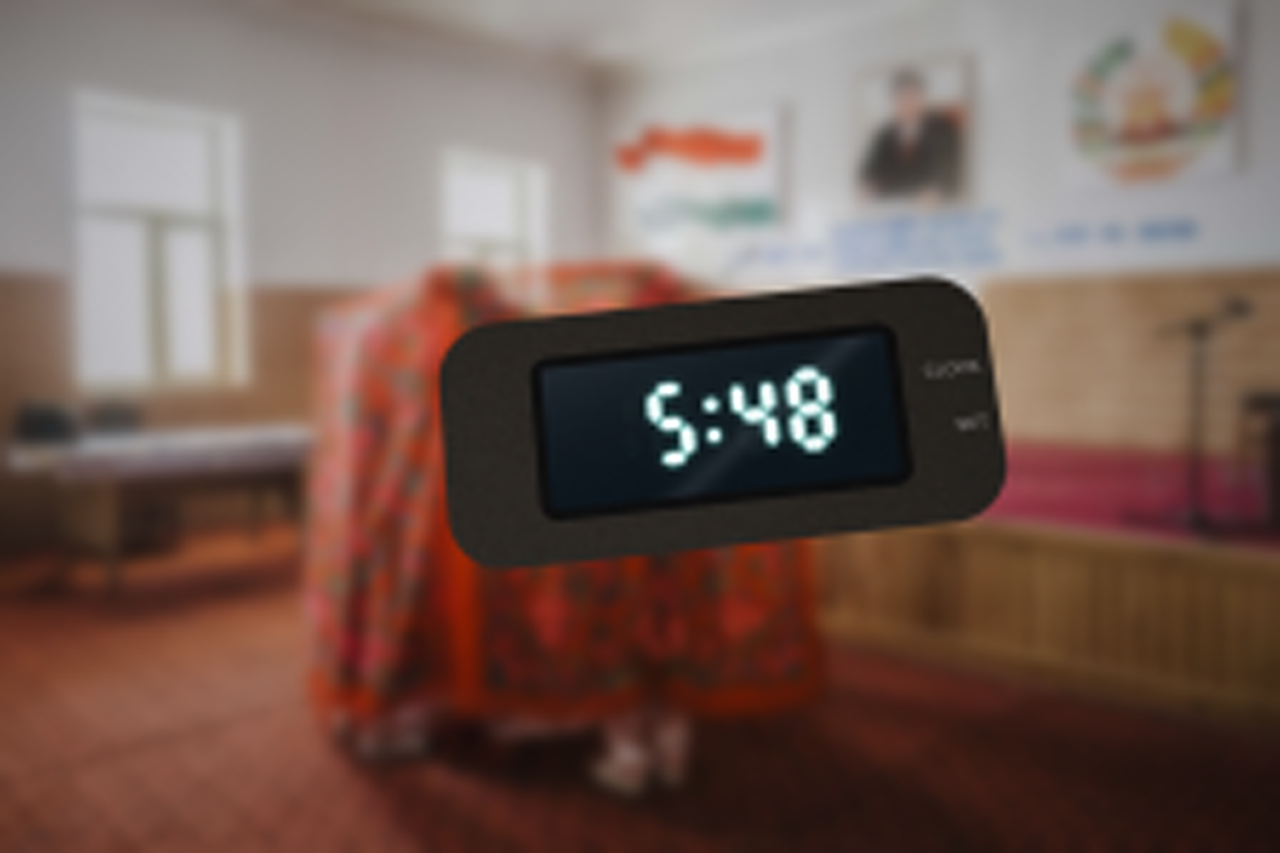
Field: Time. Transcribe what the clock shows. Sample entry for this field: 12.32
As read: 5.48
